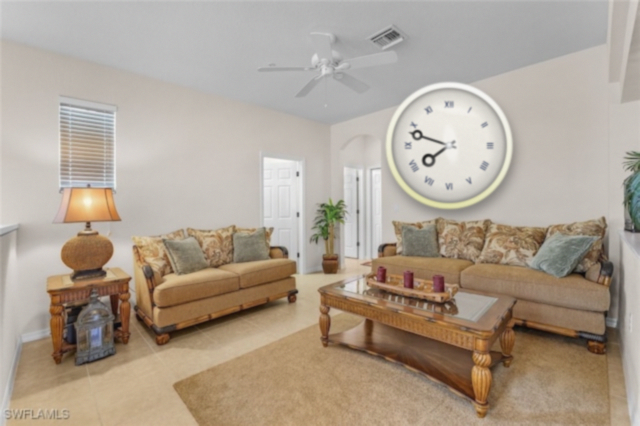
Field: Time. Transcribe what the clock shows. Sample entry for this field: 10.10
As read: 7.48
